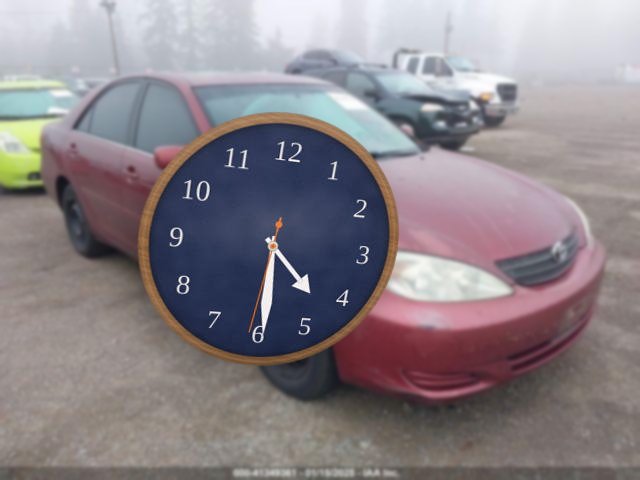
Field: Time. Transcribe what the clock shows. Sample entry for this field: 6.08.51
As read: 4.29.31
